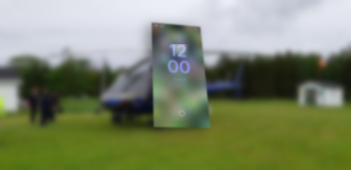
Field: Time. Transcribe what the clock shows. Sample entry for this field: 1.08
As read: 12.00
